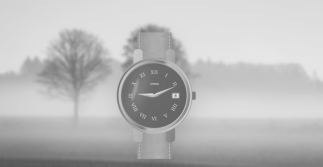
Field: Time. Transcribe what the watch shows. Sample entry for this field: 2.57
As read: 9.11
